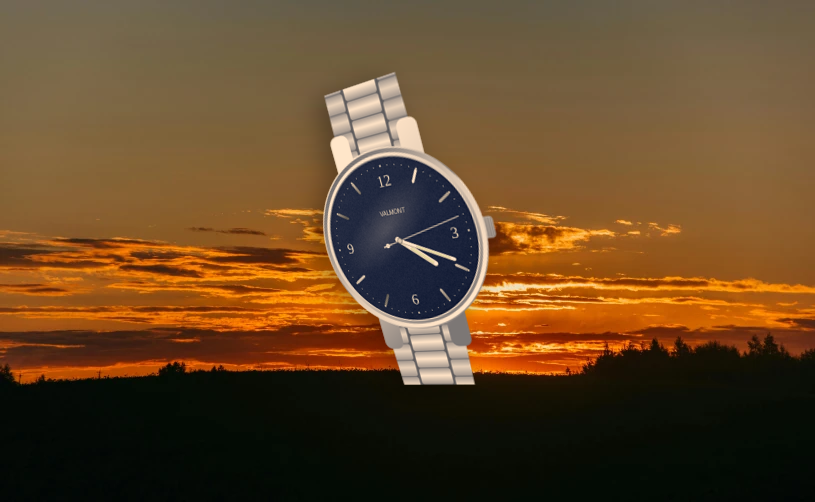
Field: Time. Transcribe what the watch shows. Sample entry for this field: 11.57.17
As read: 4.19.13
